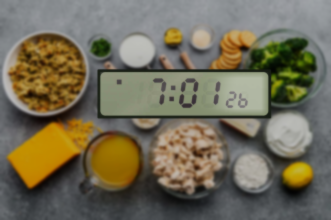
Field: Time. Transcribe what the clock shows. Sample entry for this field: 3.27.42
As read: 7.01.26
